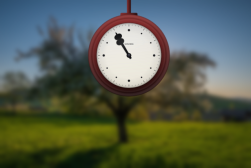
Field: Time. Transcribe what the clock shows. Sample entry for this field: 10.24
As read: 10.55
